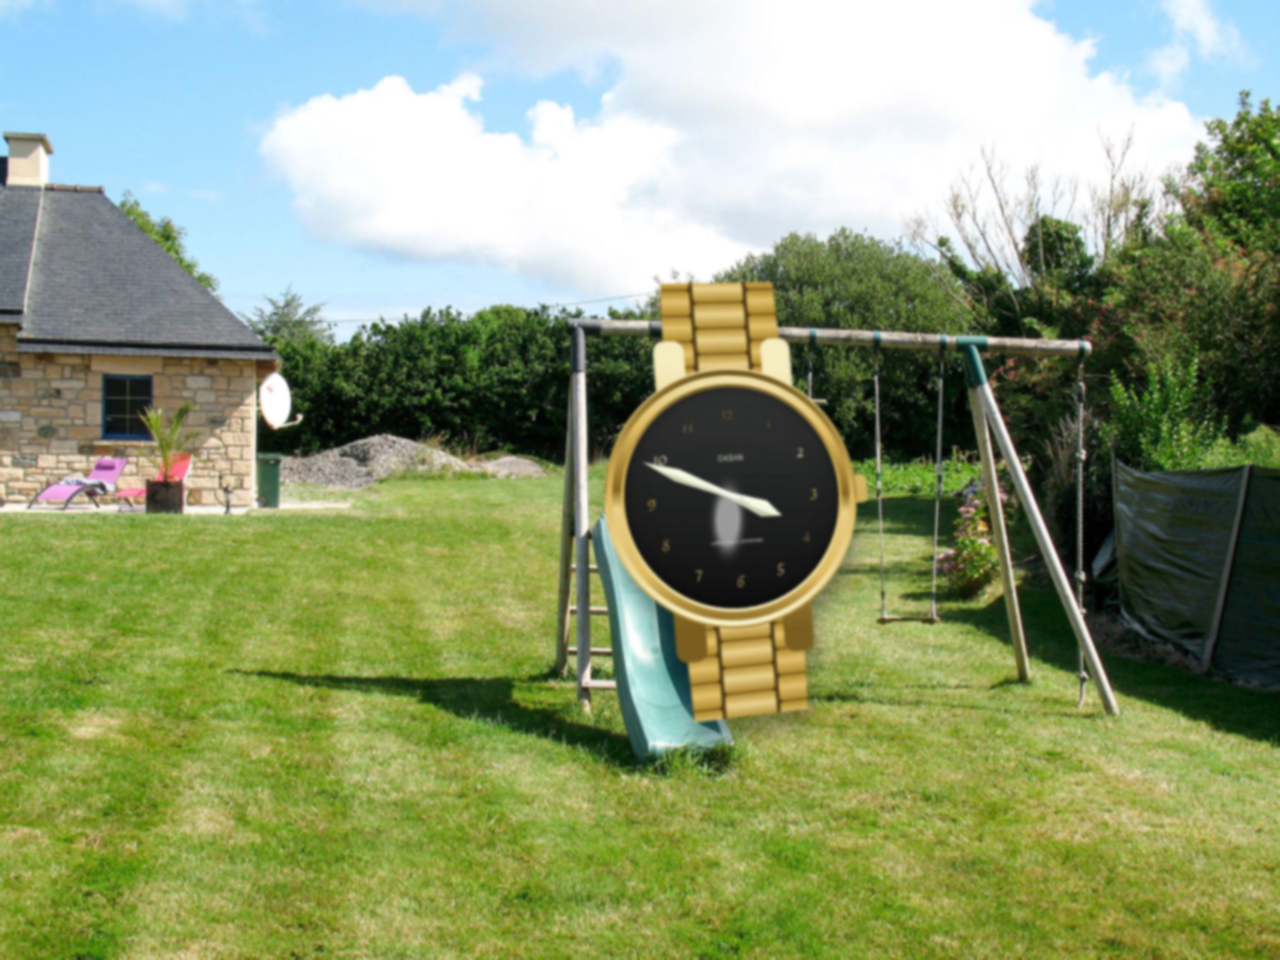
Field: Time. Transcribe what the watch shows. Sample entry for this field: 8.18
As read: 3.49
